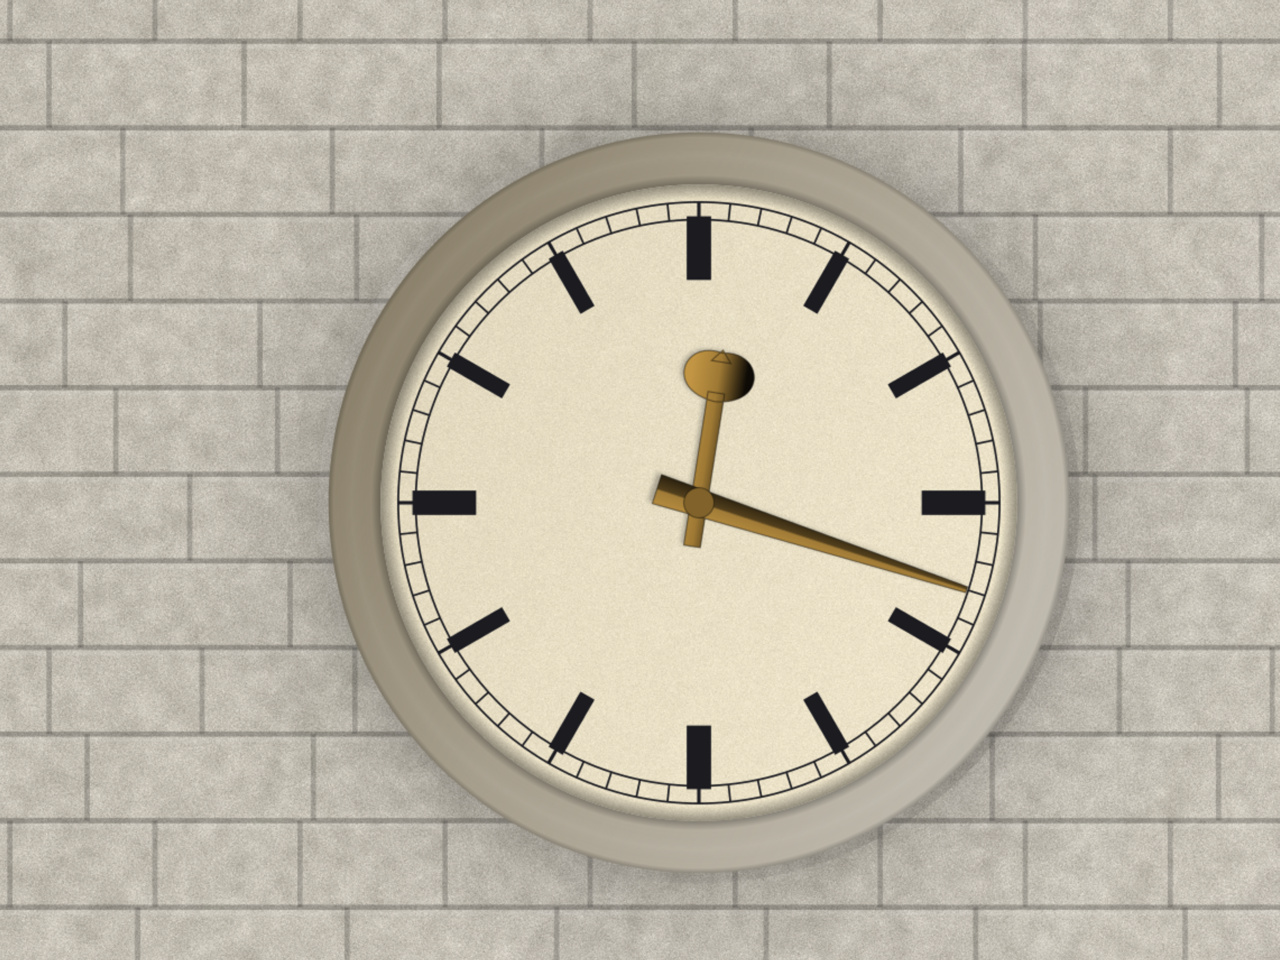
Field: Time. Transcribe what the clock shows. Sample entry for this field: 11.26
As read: 12.18
